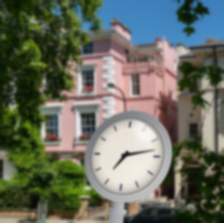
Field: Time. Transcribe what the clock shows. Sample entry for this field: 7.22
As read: 7.13
